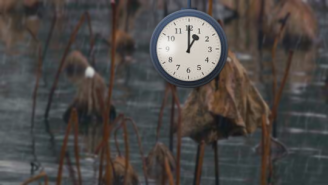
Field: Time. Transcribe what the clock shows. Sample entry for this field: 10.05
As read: 1.00
